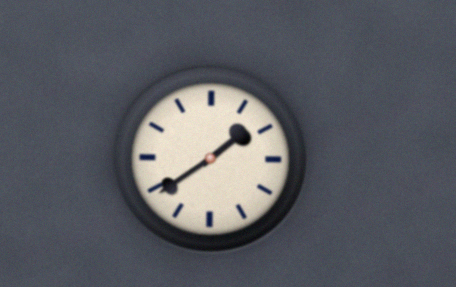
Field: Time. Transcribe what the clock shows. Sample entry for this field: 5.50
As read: 1.39
